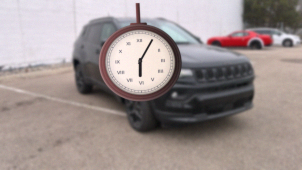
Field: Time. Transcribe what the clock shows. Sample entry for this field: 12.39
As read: 6.05
